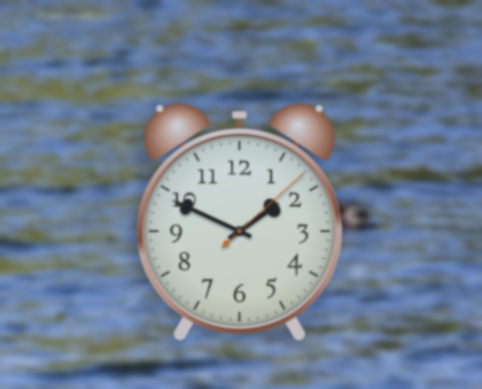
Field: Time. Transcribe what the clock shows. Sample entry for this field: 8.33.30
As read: 1.49.08
